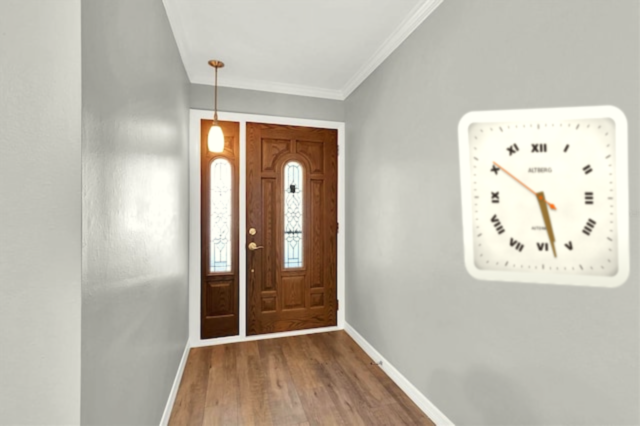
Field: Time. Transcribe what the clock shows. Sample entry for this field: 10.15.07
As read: 5.27.51
